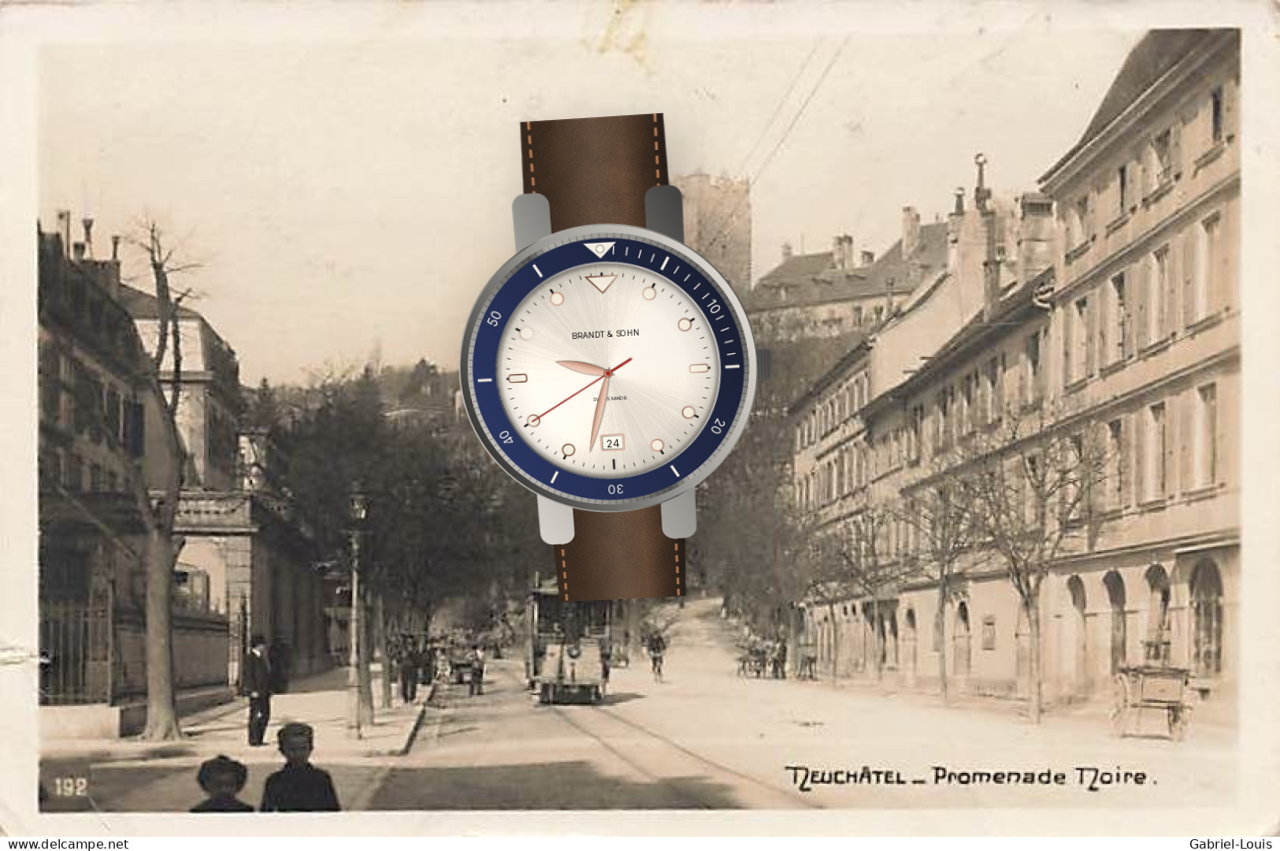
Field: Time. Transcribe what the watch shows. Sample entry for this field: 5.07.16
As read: 9.32.40
